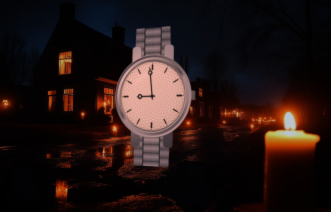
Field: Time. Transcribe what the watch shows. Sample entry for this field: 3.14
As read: 8.59
